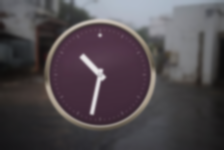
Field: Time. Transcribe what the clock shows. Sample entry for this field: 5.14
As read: 10.32
